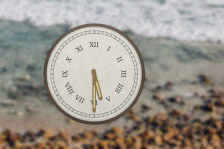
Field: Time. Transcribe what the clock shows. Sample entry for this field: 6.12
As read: 5.30
